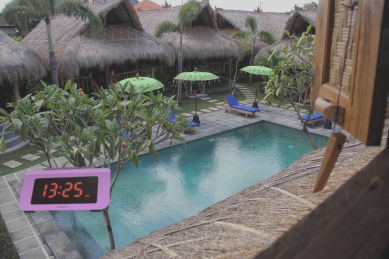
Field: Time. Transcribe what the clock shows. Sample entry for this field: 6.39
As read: 13.25
